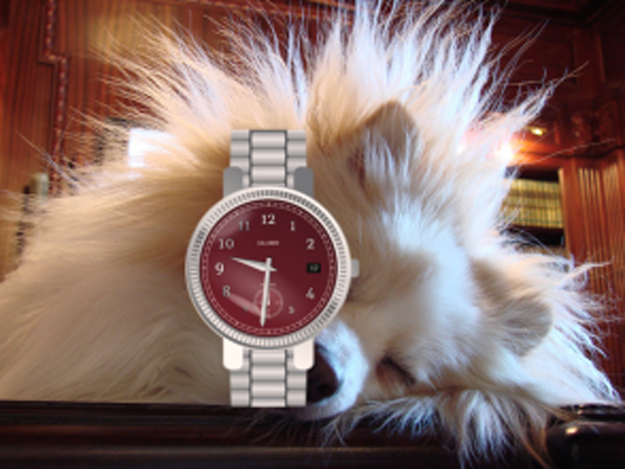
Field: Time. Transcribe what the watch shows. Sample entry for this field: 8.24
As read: 9.31
